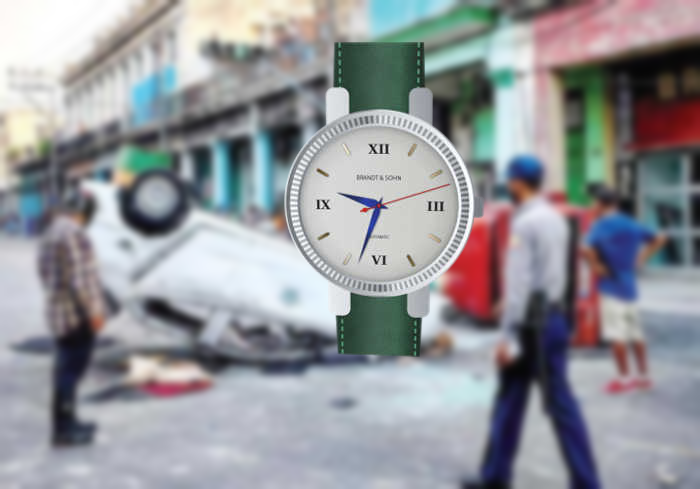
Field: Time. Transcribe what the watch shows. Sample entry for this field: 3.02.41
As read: 9.33.12
